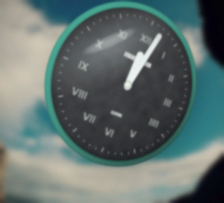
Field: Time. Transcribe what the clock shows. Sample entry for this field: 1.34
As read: 12.02
